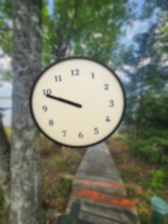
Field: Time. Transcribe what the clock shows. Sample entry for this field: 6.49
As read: 9.49
